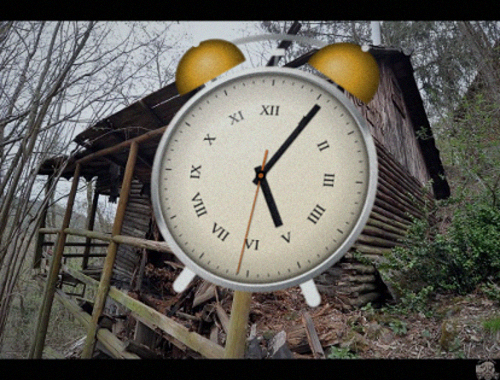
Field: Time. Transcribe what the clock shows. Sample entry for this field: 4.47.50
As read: 5.05.31
